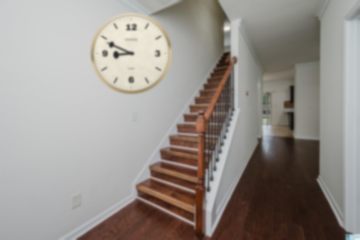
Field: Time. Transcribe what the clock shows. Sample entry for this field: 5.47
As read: 8.49
